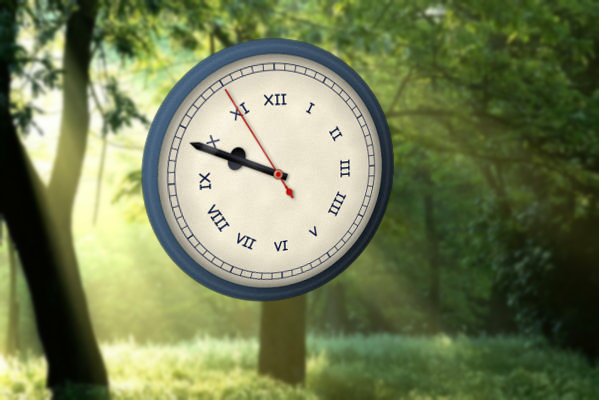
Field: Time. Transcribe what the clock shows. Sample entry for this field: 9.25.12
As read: 9.48.55
